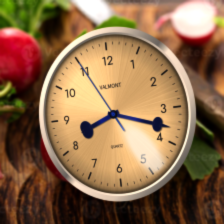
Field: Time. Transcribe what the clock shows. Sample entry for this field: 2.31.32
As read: 8.17.55
